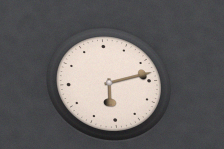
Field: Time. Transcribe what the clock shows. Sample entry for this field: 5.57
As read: 6.13
